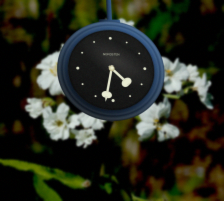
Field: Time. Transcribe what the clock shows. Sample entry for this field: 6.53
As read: 4.32
